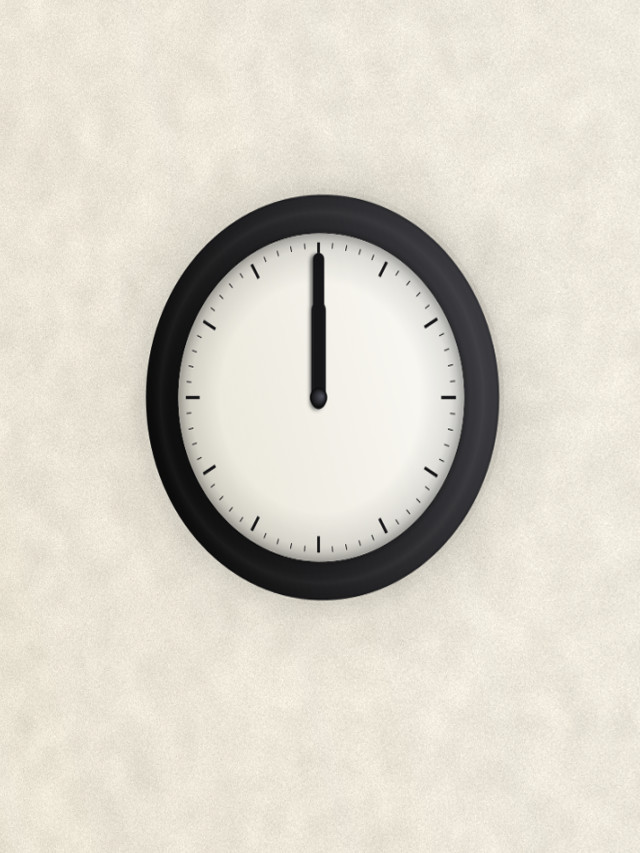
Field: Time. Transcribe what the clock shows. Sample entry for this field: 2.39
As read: 12.00
